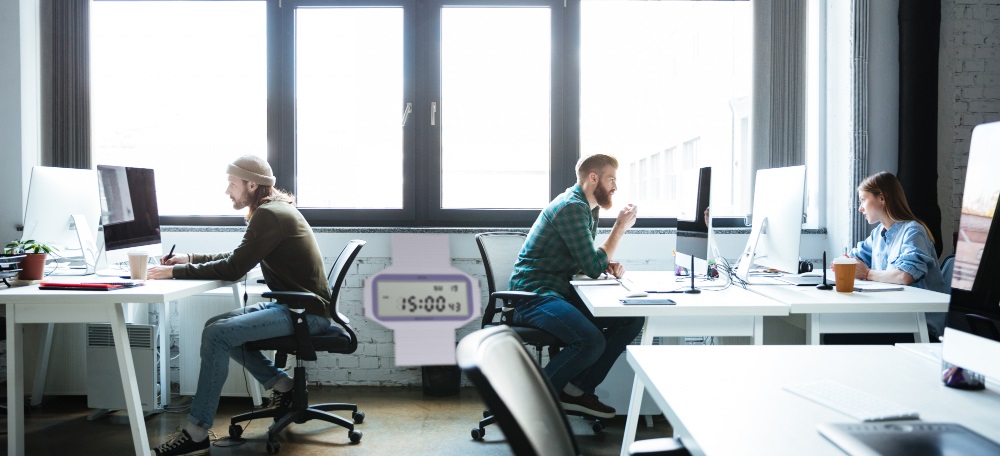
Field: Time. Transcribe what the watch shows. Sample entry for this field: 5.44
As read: 15.00
